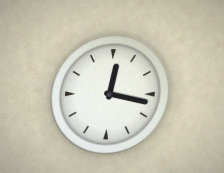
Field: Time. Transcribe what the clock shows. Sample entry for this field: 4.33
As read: 12.17
